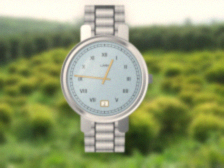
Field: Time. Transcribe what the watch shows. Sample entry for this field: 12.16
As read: 12.46
